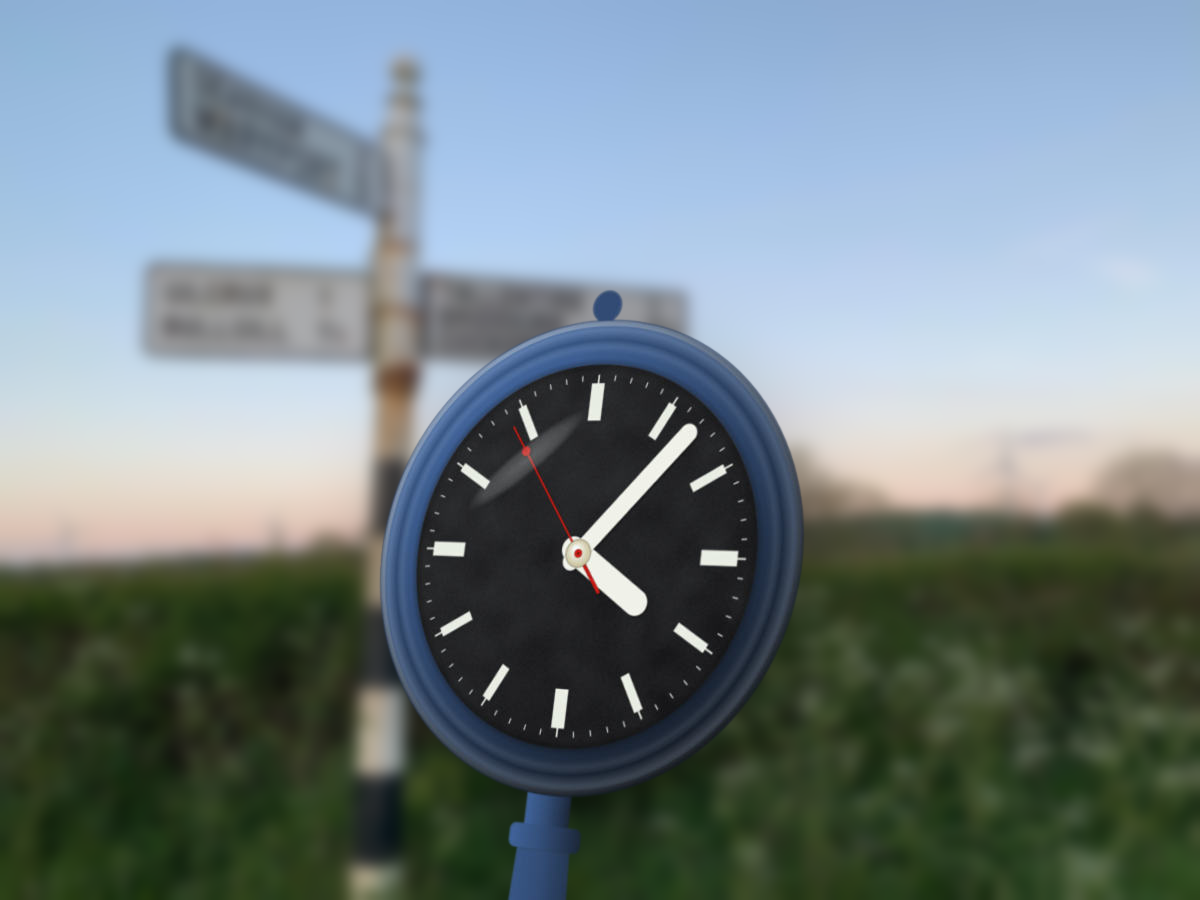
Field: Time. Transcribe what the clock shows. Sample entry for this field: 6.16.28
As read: 4.06.54
